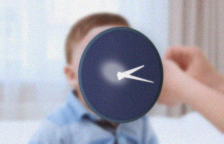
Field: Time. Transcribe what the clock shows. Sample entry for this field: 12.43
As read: 2.17
